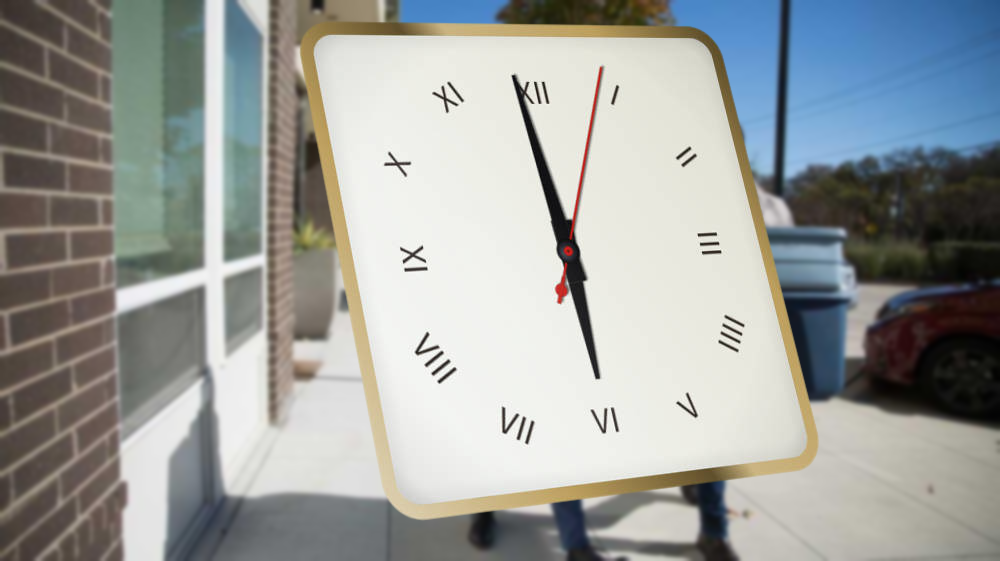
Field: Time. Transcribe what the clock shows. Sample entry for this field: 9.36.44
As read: 5.59.04
